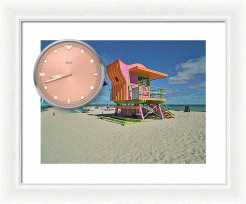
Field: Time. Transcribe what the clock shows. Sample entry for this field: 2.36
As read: 8.42
